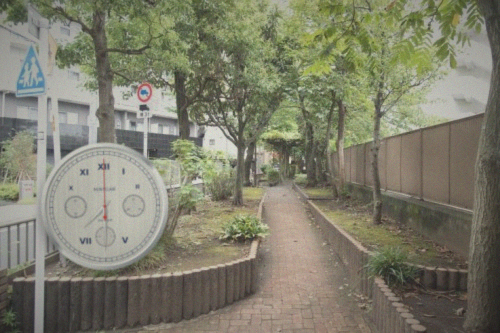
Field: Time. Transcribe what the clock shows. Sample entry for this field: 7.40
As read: 7.30
